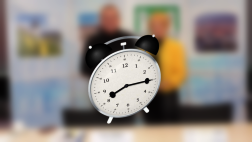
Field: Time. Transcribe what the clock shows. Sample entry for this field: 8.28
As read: 8.15
